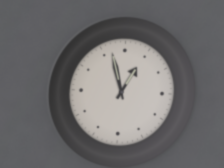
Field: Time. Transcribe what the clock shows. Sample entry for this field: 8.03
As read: 12.57
